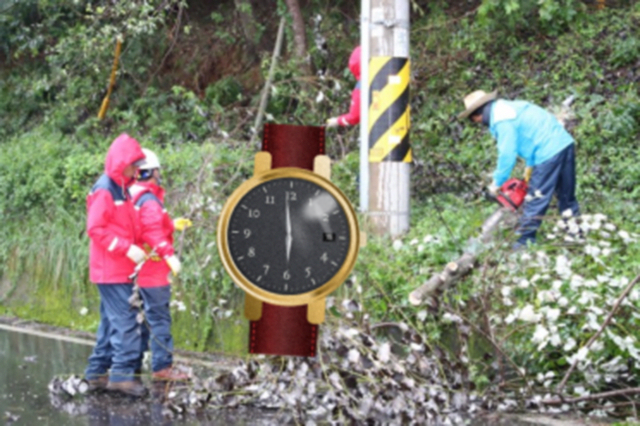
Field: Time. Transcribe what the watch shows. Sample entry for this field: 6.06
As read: 5.59
